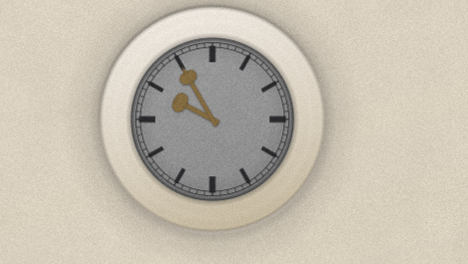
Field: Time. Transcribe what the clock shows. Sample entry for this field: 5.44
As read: 9.55
